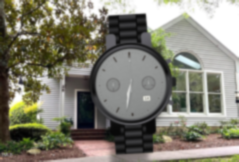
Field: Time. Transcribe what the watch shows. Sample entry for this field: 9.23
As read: 6.32
